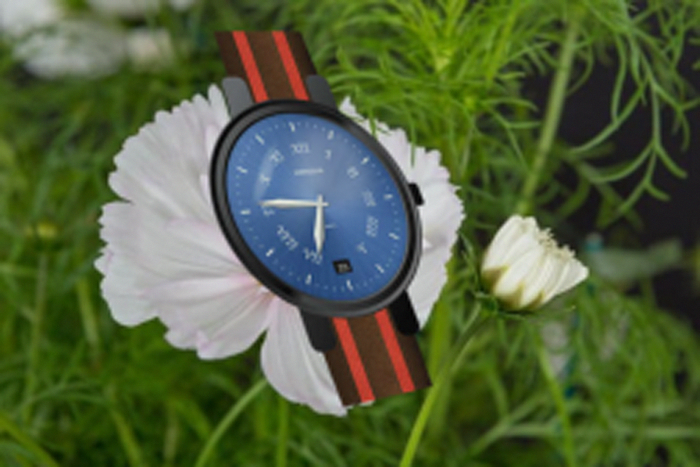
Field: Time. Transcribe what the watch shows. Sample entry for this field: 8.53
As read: 6.46
